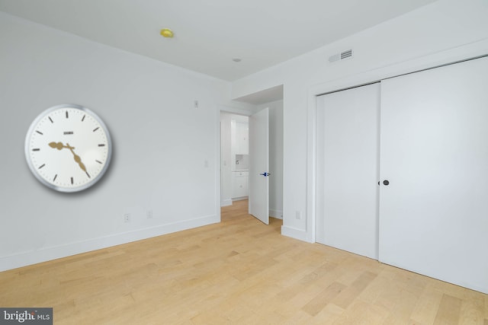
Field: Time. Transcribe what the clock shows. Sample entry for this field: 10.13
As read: 9.25
